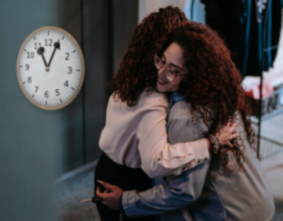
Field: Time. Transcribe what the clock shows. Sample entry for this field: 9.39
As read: 11.04
